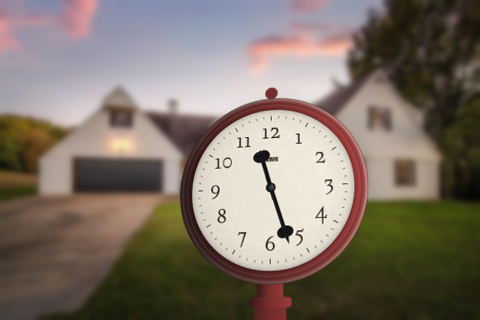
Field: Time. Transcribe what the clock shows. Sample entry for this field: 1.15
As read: 11.27
